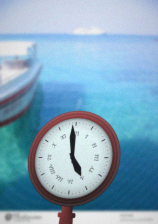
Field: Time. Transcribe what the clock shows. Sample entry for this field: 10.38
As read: 4.59
